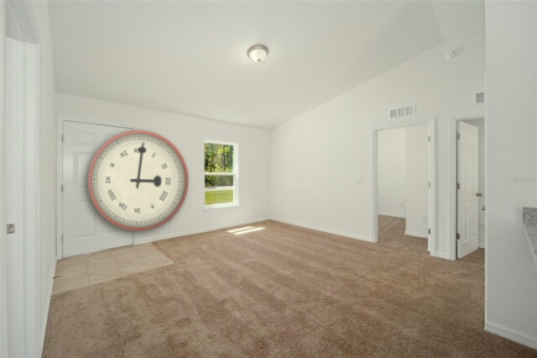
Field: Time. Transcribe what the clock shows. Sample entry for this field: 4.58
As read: 3.01
